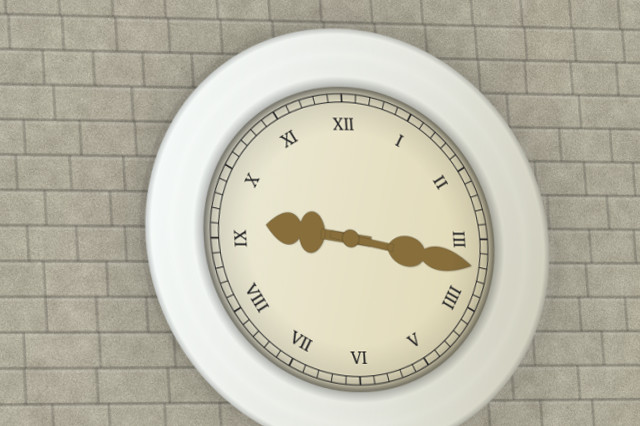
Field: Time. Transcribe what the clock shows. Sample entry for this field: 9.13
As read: 9.17
